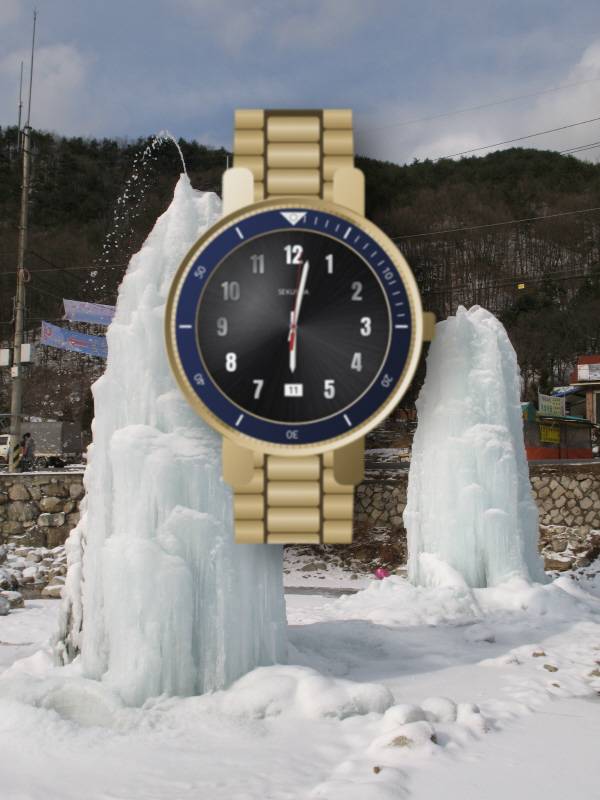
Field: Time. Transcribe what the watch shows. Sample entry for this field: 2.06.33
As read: 6.02.01
